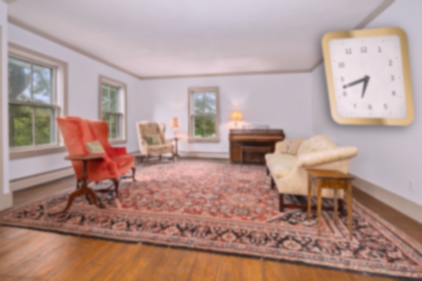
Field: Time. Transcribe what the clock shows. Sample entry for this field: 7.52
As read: 6.42
